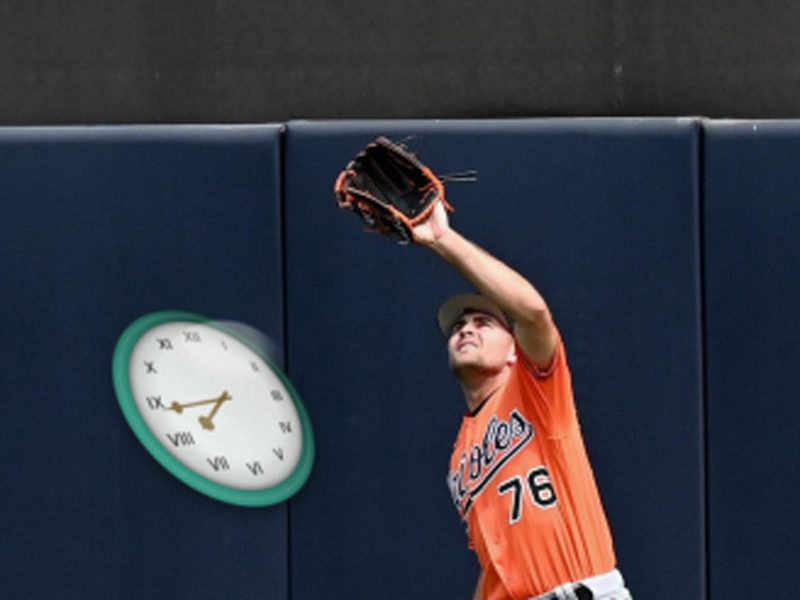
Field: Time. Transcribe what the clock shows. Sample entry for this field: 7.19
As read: 7.44
